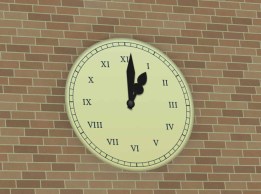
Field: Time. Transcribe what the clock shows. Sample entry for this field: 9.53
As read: 1.01
